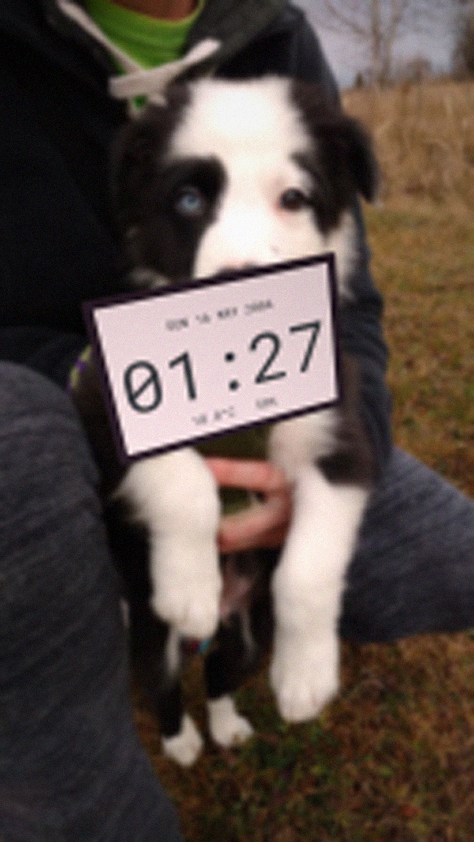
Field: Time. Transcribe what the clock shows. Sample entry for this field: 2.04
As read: 1.27
